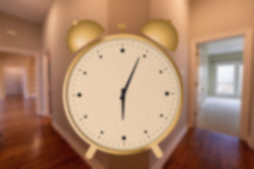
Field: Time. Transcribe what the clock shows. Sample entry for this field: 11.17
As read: 6.04
